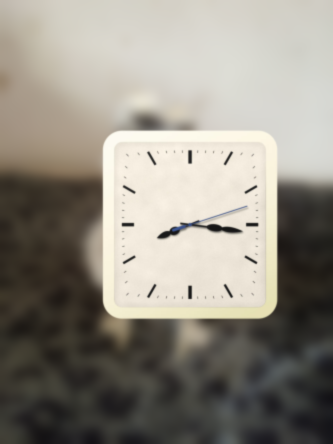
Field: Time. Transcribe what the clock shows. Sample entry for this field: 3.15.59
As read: 8.16.12
